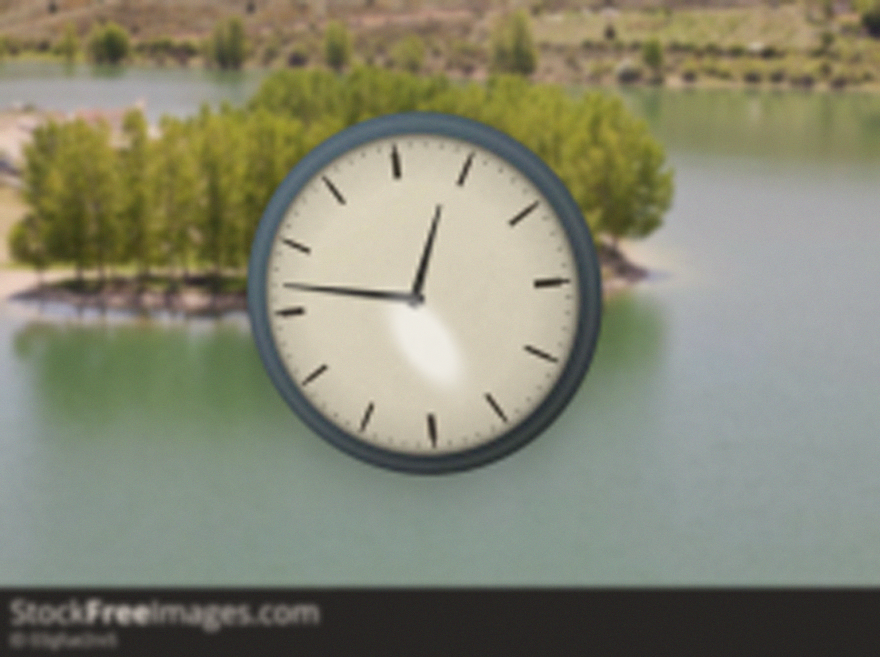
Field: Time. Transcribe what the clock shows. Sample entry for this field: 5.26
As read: 12.47
